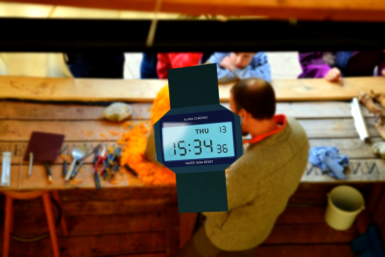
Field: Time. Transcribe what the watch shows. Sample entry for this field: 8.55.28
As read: 15.34.36
